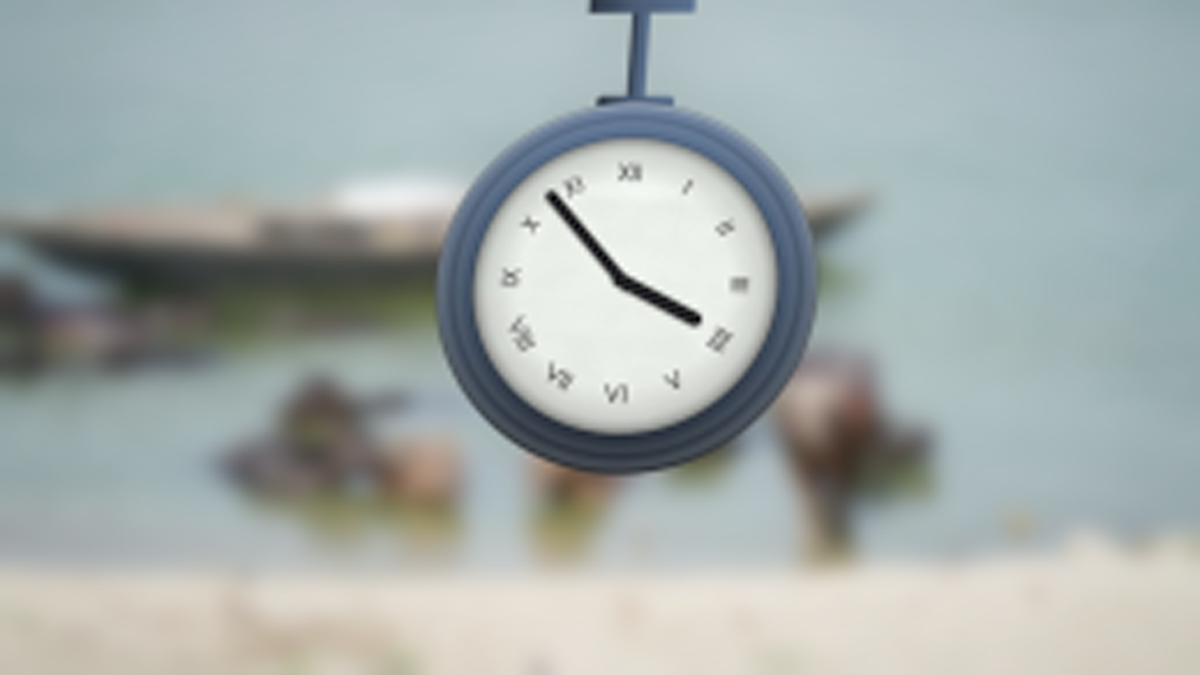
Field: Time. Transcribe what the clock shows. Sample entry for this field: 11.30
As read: 3.53
